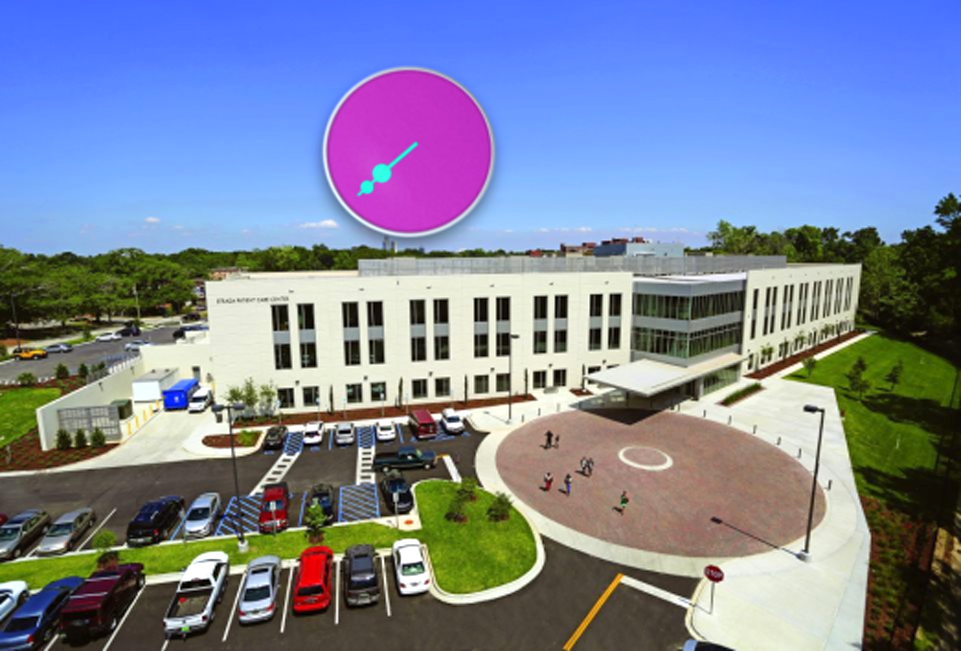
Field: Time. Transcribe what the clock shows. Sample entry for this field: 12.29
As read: 7.38
